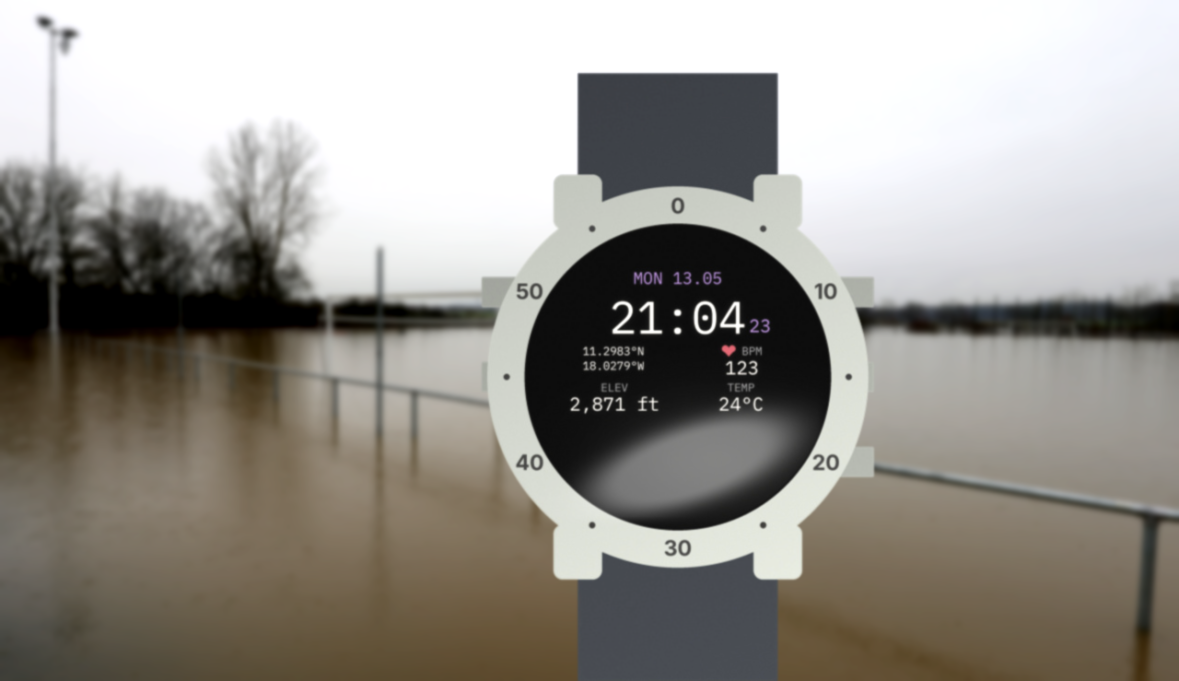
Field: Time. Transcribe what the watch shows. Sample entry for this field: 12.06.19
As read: 21.04.23
